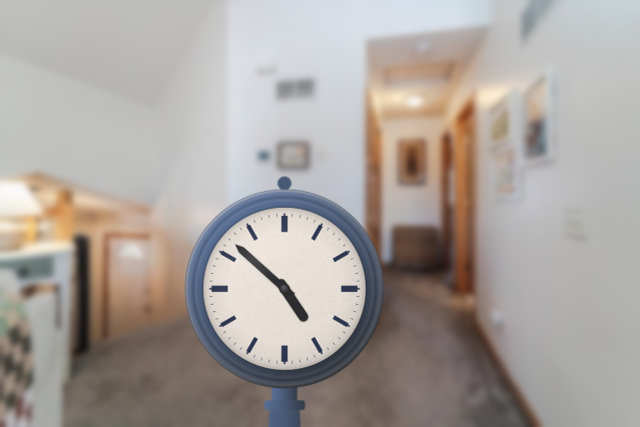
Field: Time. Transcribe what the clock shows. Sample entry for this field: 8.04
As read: 4.52
